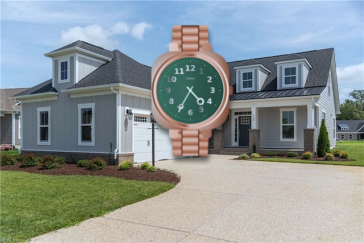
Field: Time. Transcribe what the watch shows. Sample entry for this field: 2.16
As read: 4.35
